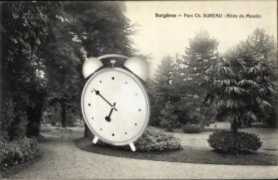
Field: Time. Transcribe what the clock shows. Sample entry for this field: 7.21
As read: 6.51
